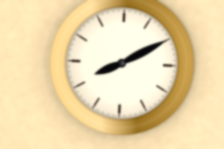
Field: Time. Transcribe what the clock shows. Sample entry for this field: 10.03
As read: 8.10
